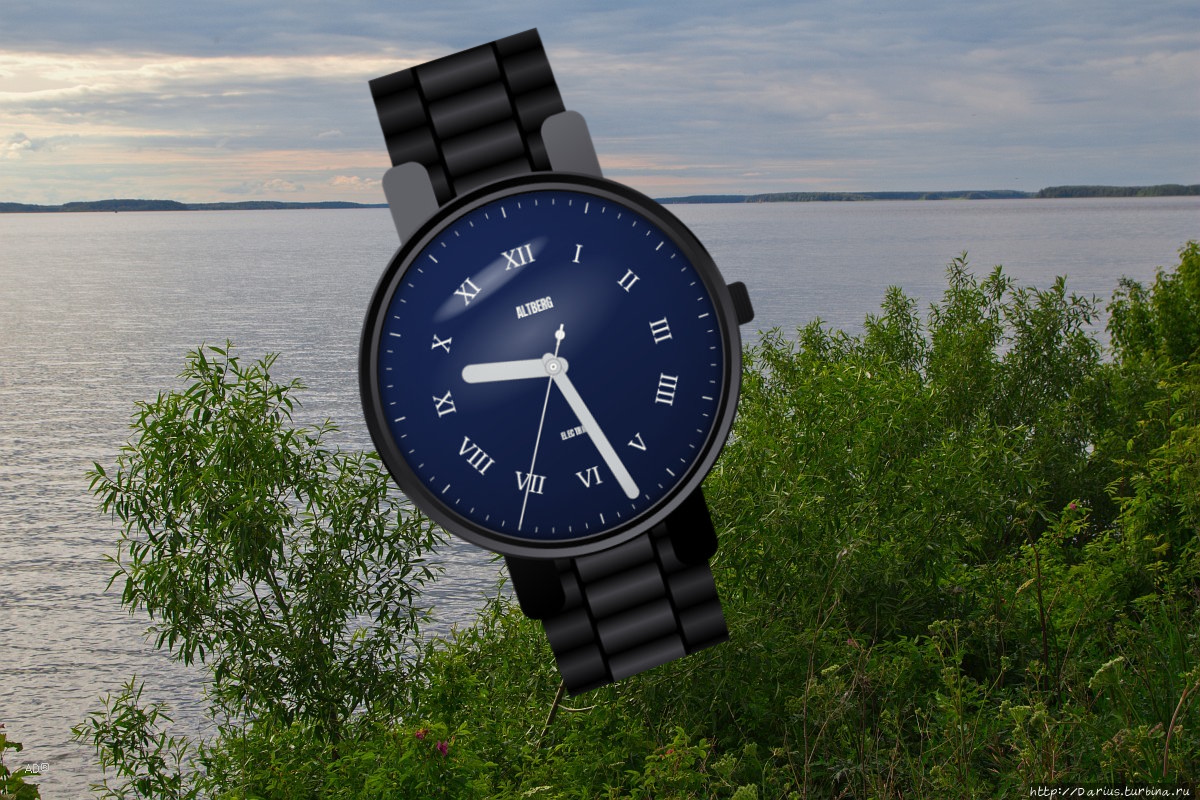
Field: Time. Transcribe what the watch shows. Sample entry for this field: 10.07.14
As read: 9.27.35
